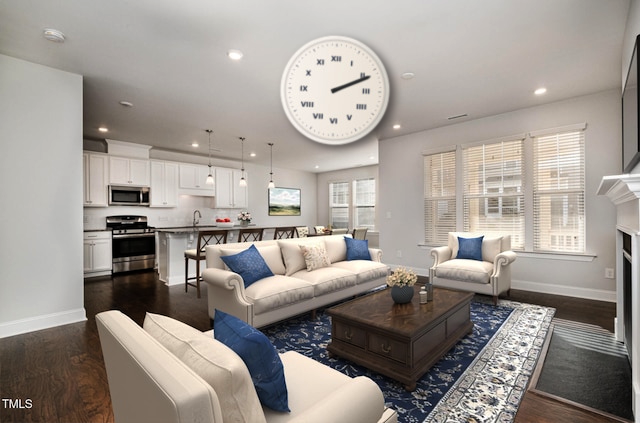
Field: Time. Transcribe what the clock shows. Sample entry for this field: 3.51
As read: 2.11
